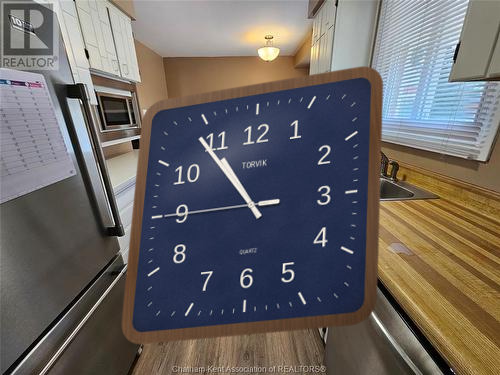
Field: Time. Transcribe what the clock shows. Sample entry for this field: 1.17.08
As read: 10.53.45
